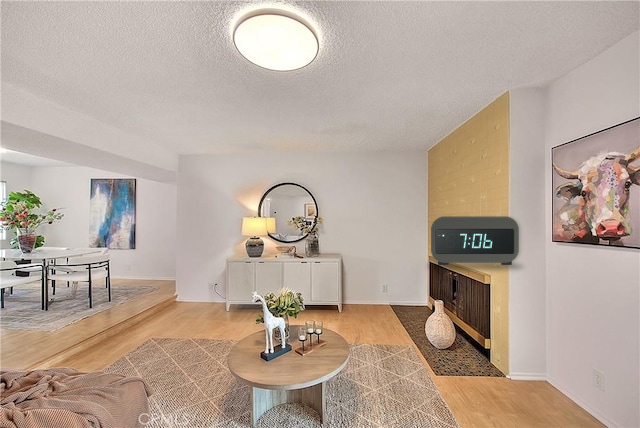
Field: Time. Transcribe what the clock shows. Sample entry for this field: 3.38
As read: 7.06
